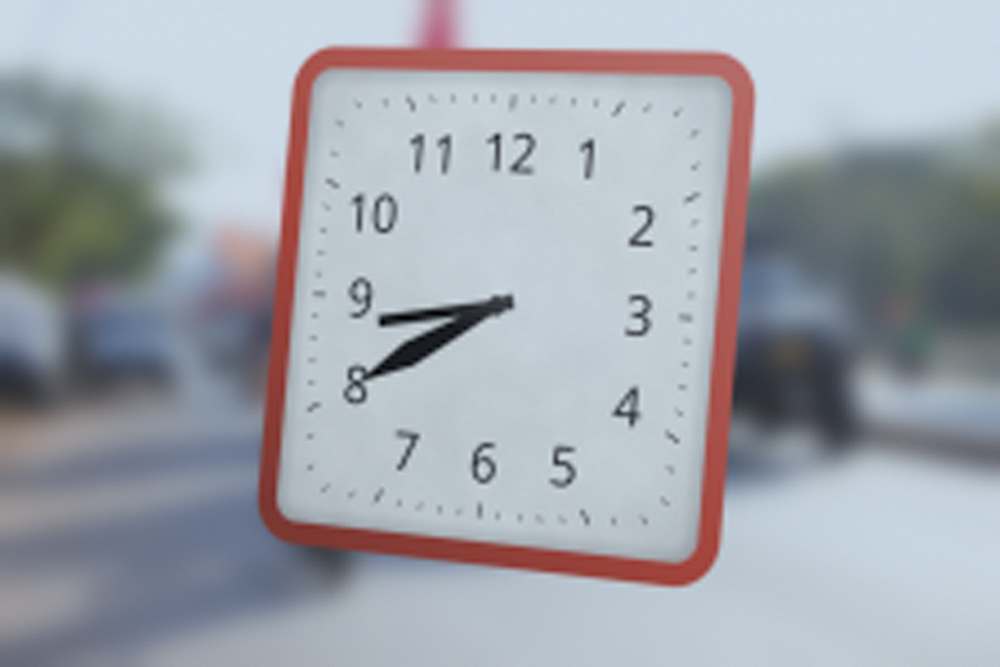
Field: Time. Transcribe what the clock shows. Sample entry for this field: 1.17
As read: 8.40
